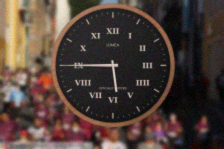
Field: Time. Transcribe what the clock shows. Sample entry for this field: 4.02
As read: 5.45
